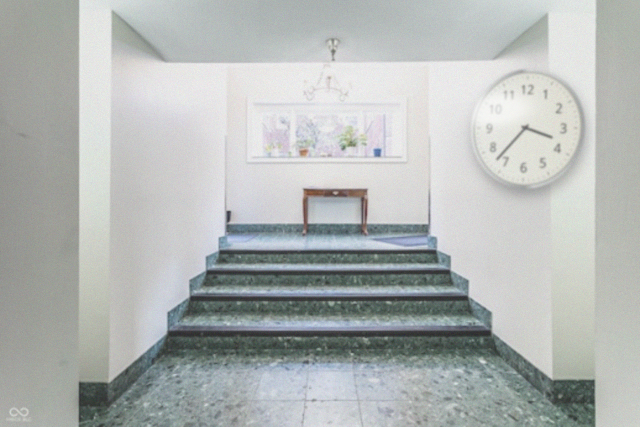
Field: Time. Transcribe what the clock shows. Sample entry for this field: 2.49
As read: 3.37
